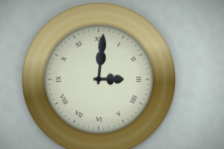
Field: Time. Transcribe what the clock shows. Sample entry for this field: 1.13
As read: 3.01
